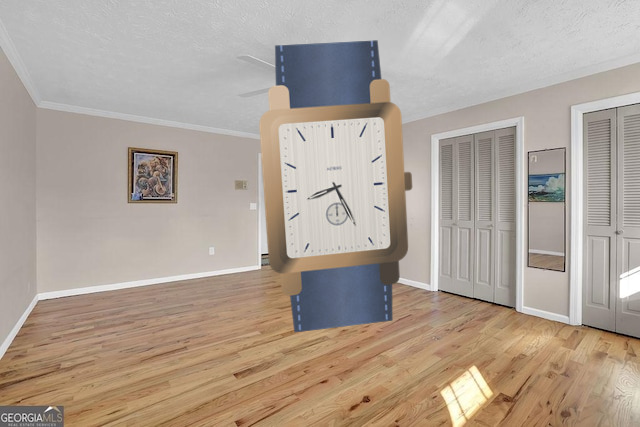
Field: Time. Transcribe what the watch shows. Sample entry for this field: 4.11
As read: 8.26
